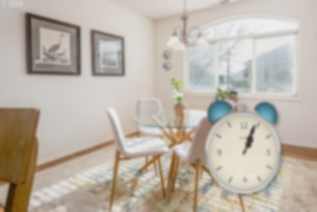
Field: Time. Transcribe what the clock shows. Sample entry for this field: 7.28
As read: 1.04
